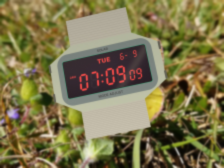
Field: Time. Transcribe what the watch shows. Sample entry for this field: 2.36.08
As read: 7.09.09
